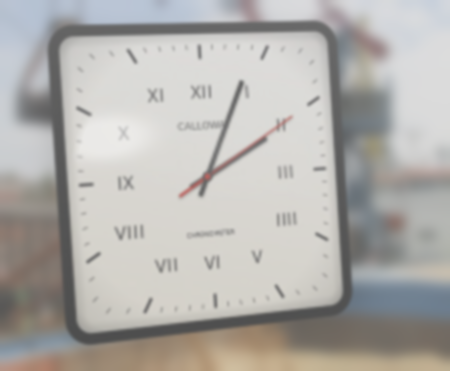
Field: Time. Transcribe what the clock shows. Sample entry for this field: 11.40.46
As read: 2.04.10
